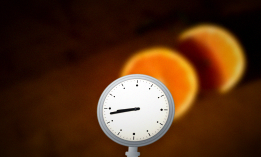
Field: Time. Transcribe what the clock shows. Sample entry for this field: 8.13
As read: 8.43
